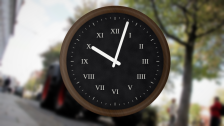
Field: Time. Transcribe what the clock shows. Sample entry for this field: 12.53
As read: 10.03
